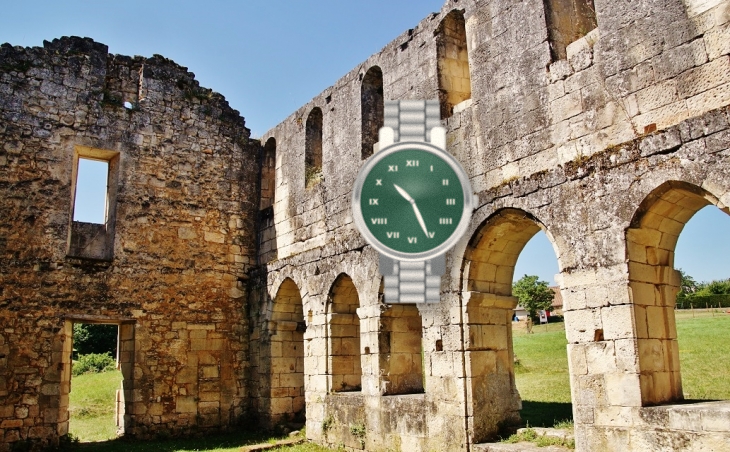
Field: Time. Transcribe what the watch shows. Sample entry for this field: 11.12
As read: 10.26
